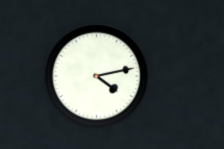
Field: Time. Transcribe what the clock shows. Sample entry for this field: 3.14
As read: 4.13
